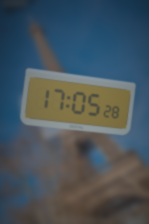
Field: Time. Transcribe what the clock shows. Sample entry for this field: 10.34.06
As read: 17.05.28
